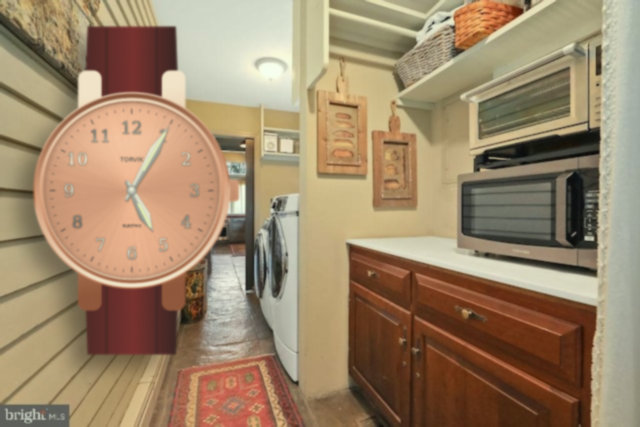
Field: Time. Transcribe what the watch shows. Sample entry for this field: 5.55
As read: 5.05
